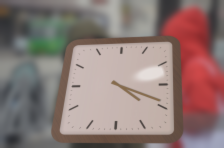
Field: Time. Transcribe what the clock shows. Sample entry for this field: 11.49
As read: 4.19
